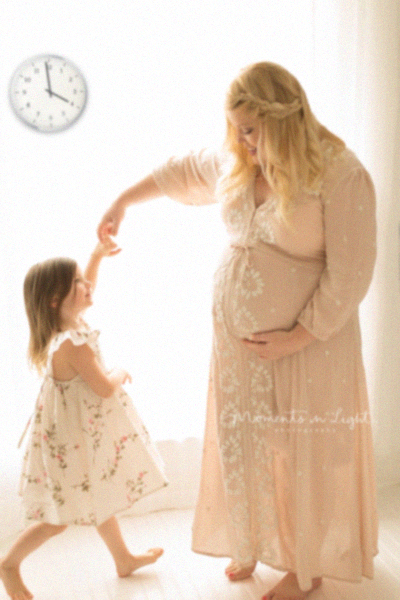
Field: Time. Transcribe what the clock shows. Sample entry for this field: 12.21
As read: 3.59
